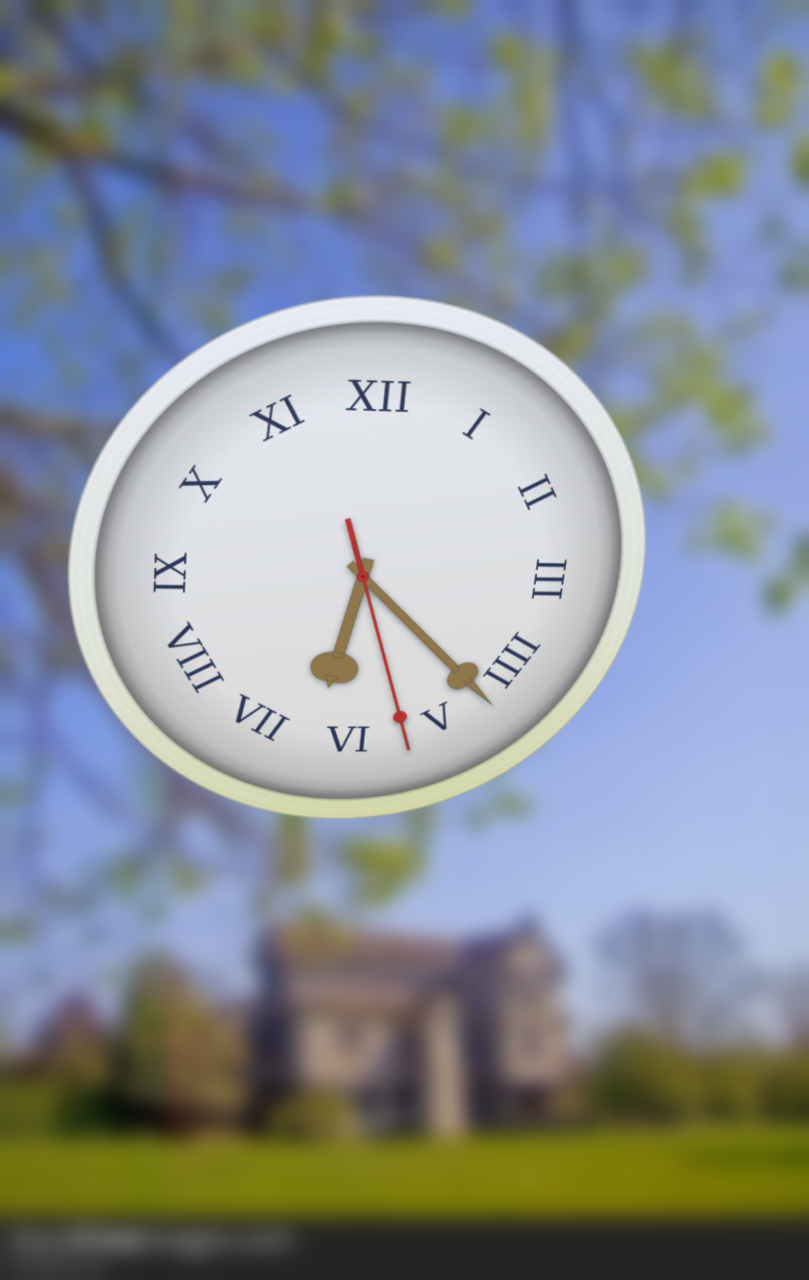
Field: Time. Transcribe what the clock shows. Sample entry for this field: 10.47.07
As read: 6.22.27
